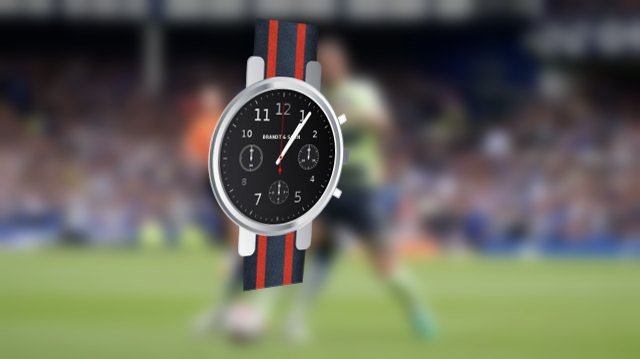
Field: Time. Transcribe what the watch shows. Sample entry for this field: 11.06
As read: 1.06
